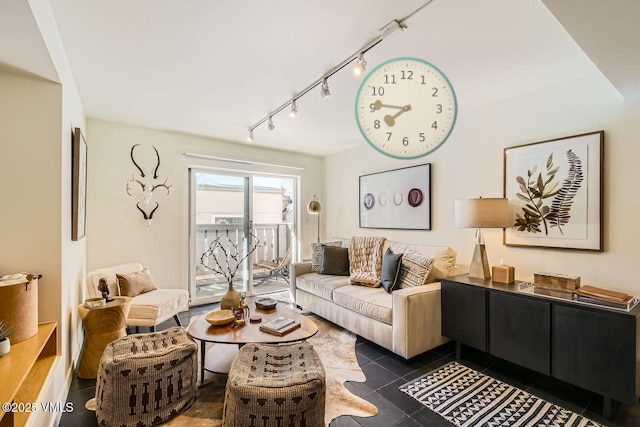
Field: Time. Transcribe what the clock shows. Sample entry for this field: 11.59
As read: 7.46
